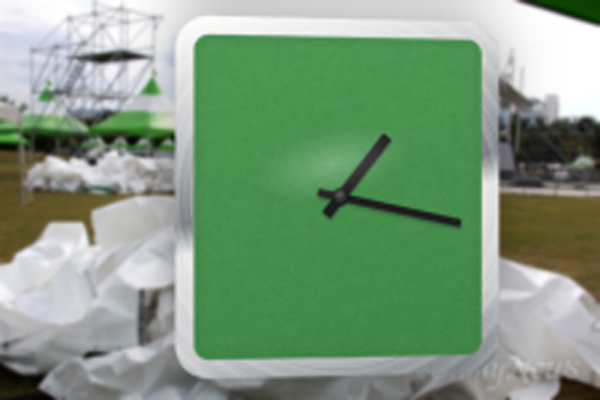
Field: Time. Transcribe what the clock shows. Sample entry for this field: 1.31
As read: 1.17
